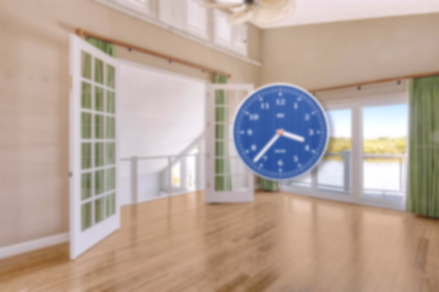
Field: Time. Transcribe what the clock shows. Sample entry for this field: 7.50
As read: 3.37
